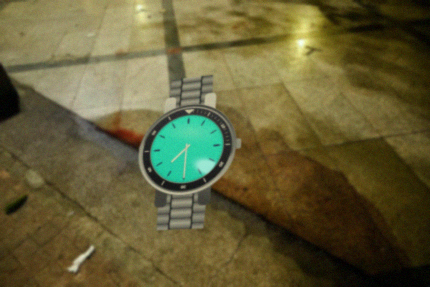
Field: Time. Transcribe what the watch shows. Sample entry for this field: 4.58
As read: 7.30
